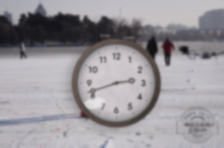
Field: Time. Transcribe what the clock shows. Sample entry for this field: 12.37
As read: 2.42
